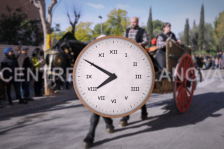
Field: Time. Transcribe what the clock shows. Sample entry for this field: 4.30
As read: 7.50
